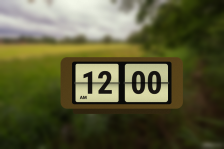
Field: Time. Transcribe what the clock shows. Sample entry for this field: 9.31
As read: 12.00
